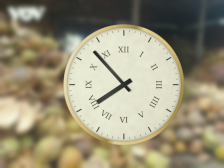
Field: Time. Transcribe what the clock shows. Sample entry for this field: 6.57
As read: 7.53
